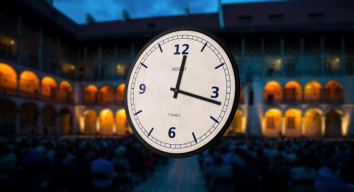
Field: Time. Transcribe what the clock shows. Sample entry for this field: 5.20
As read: 12.17
